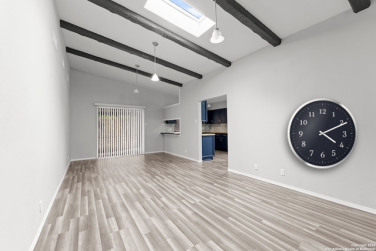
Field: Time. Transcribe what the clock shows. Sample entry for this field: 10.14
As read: 4.11
